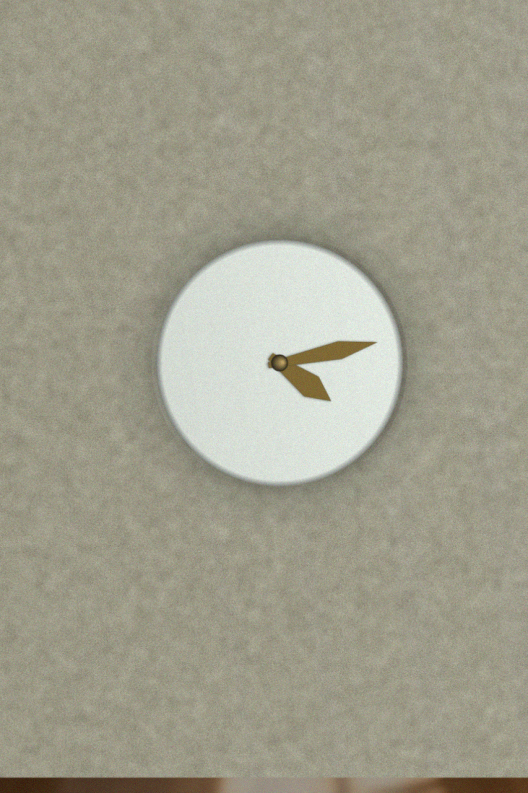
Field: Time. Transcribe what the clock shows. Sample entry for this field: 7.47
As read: 4.13
